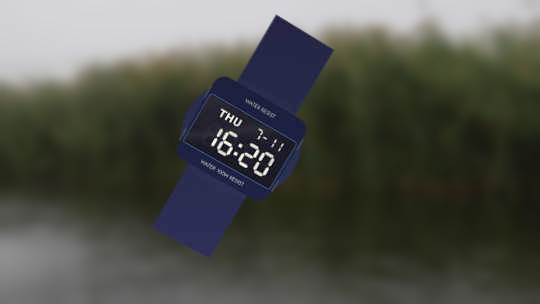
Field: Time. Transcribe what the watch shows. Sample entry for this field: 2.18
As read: 16.20
